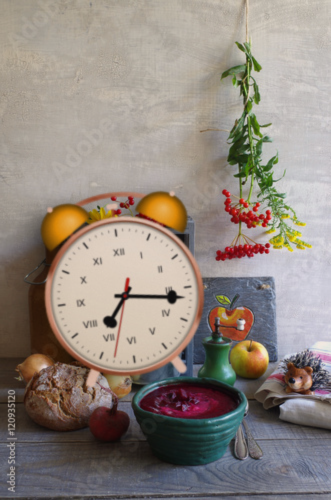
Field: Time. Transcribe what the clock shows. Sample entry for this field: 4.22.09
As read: 7.16.33
